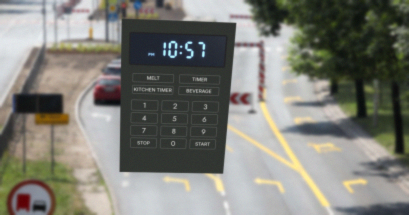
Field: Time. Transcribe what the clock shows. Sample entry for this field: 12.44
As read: 10.57
